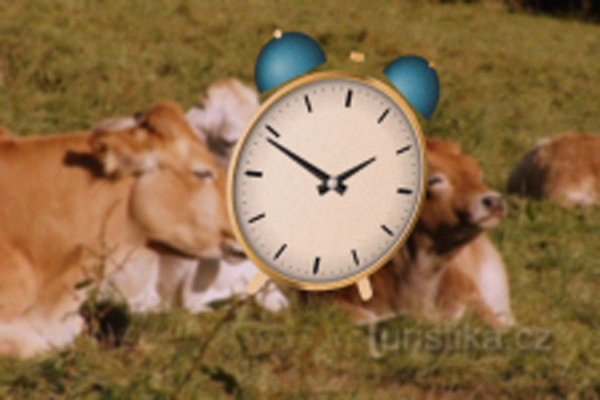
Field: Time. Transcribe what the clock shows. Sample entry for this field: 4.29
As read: 1.49
